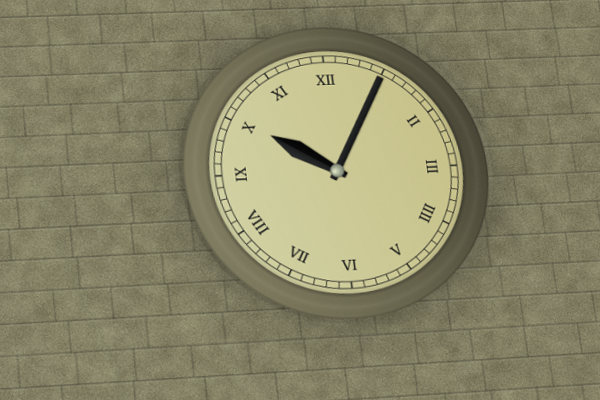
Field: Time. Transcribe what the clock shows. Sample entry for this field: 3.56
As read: 10.05
